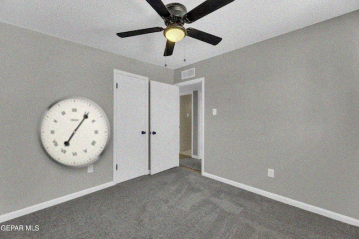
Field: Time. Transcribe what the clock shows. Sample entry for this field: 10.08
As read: 7.06
